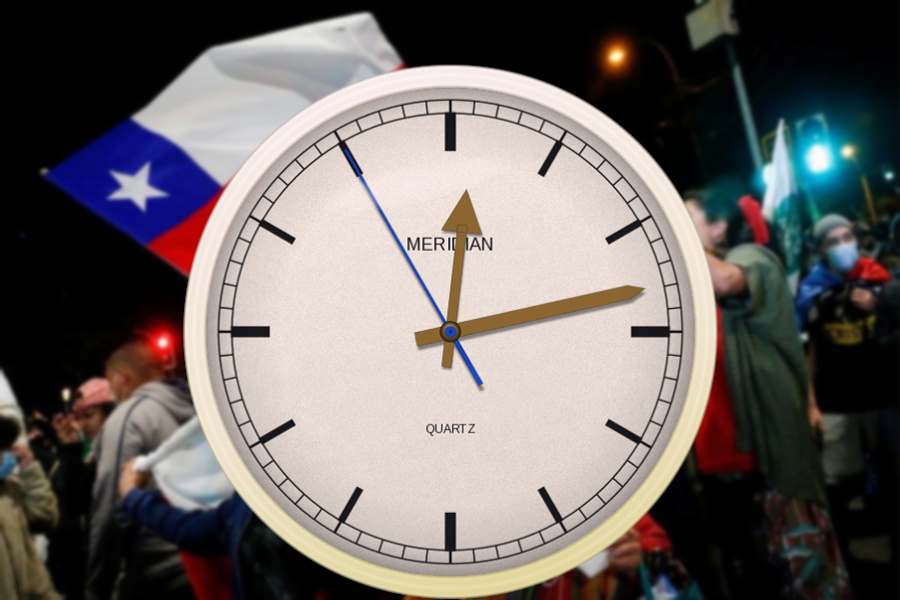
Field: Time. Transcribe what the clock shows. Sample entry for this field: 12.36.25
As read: 12.12.55
